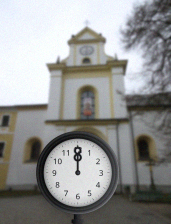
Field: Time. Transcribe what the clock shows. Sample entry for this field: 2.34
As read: 12.00
